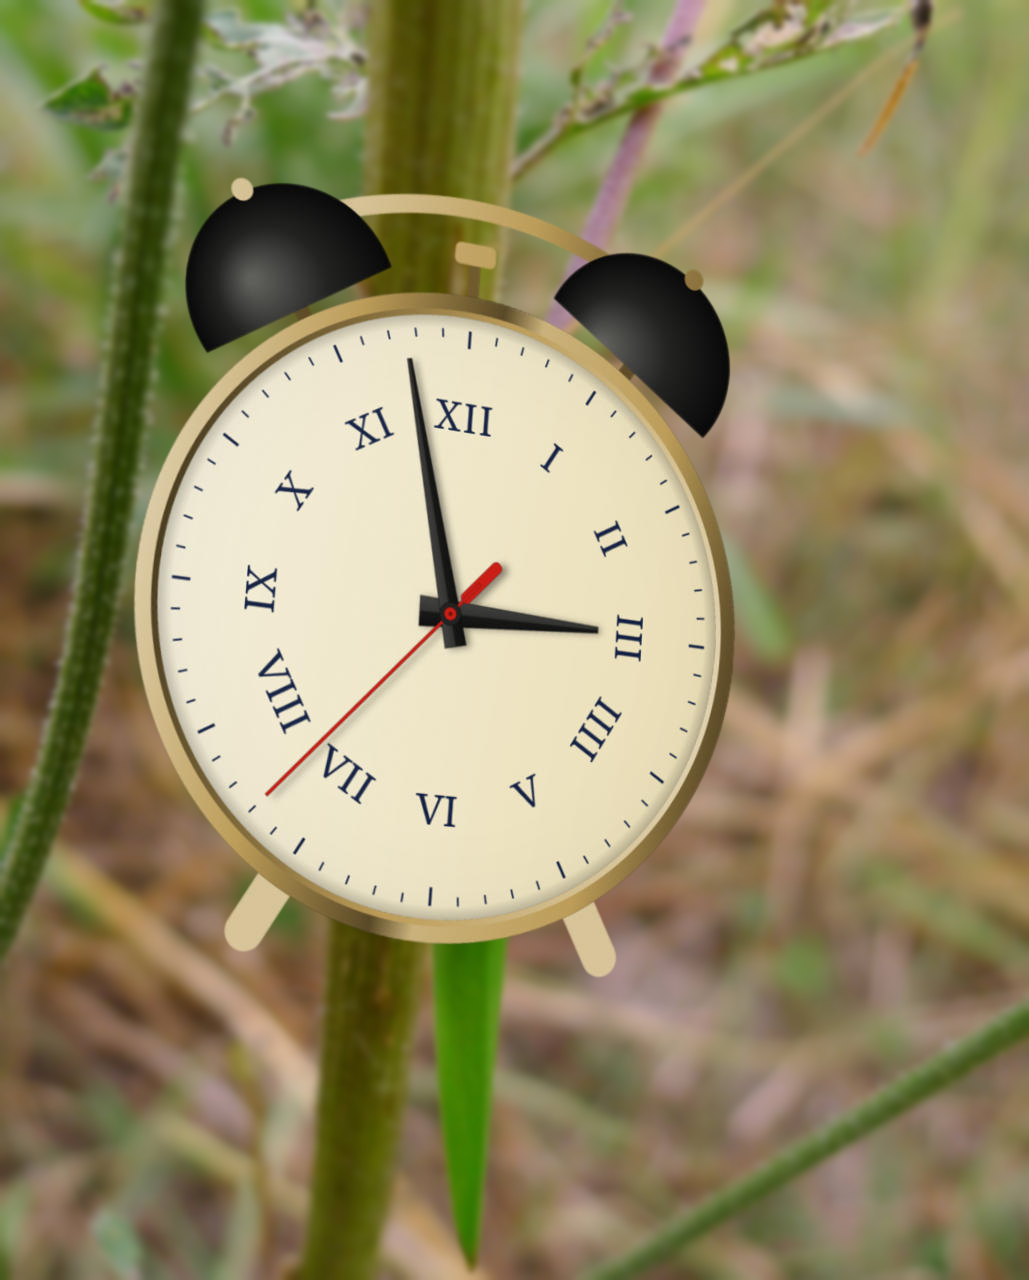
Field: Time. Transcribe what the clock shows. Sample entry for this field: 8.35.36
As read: 2.57.37
